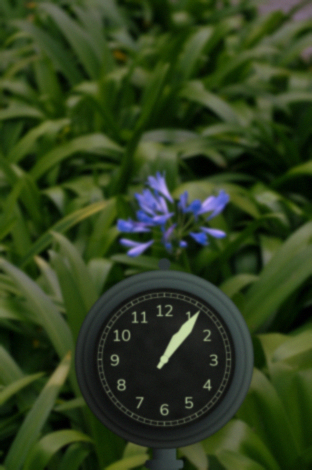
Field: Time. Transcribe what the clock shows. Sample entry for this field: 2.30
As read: 1.06
